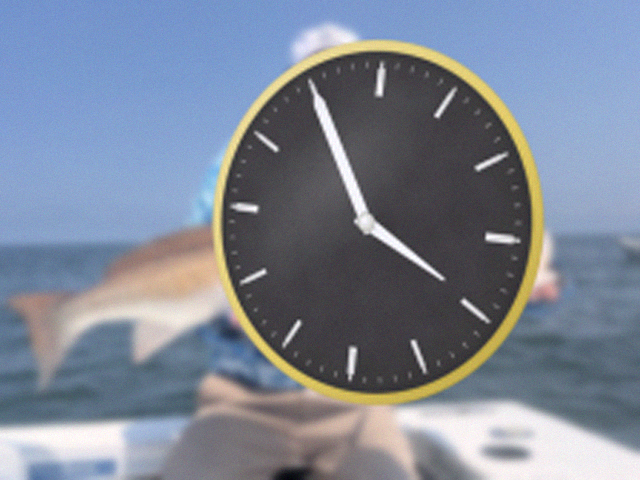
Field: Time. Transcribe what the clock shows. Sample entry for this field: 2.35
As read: 3.55
